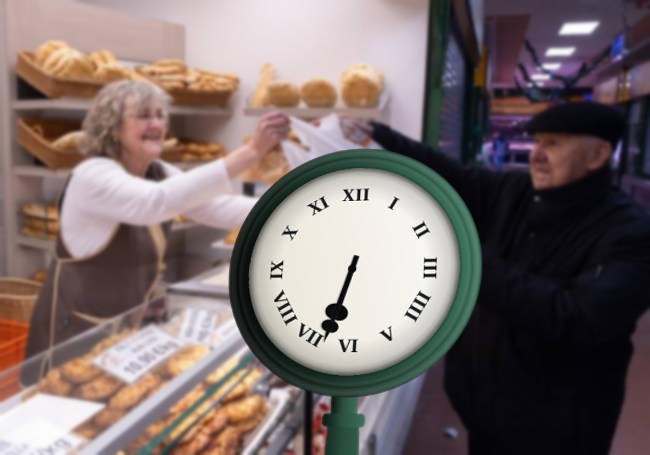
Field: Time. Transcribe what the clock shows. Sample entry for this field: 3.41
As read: 6.33
